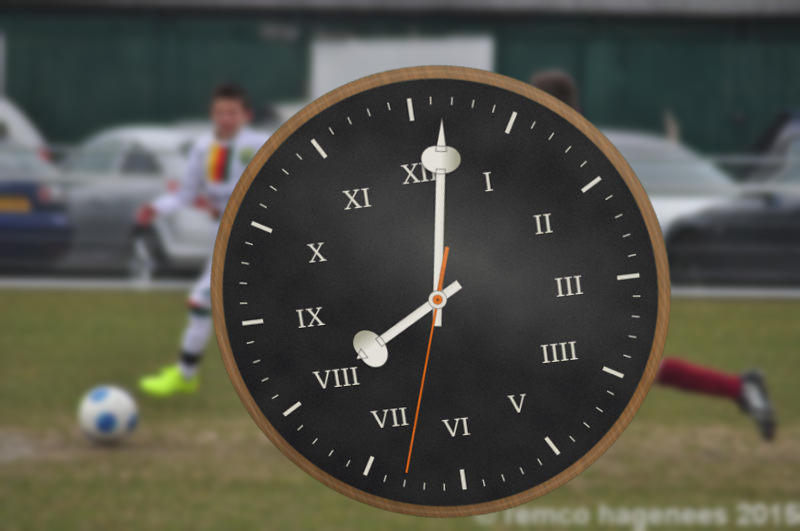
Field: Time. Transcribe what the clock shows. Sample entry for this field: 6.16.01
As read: 8.01.33
